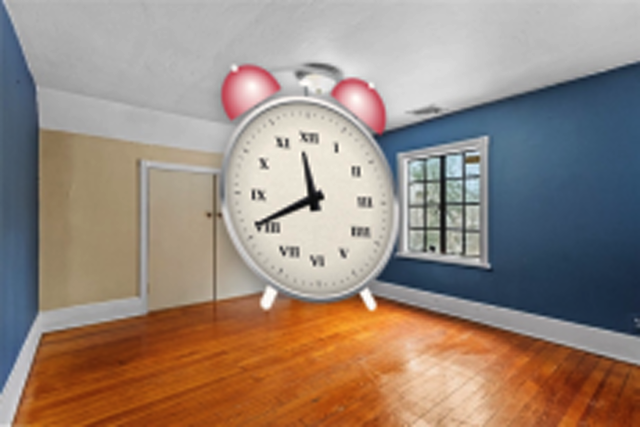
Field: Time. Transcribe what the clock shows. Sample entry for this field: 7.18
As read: 11.41
